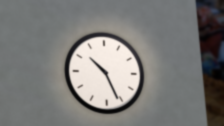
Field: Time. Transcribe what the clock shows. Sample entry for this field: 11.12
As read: 10.26
